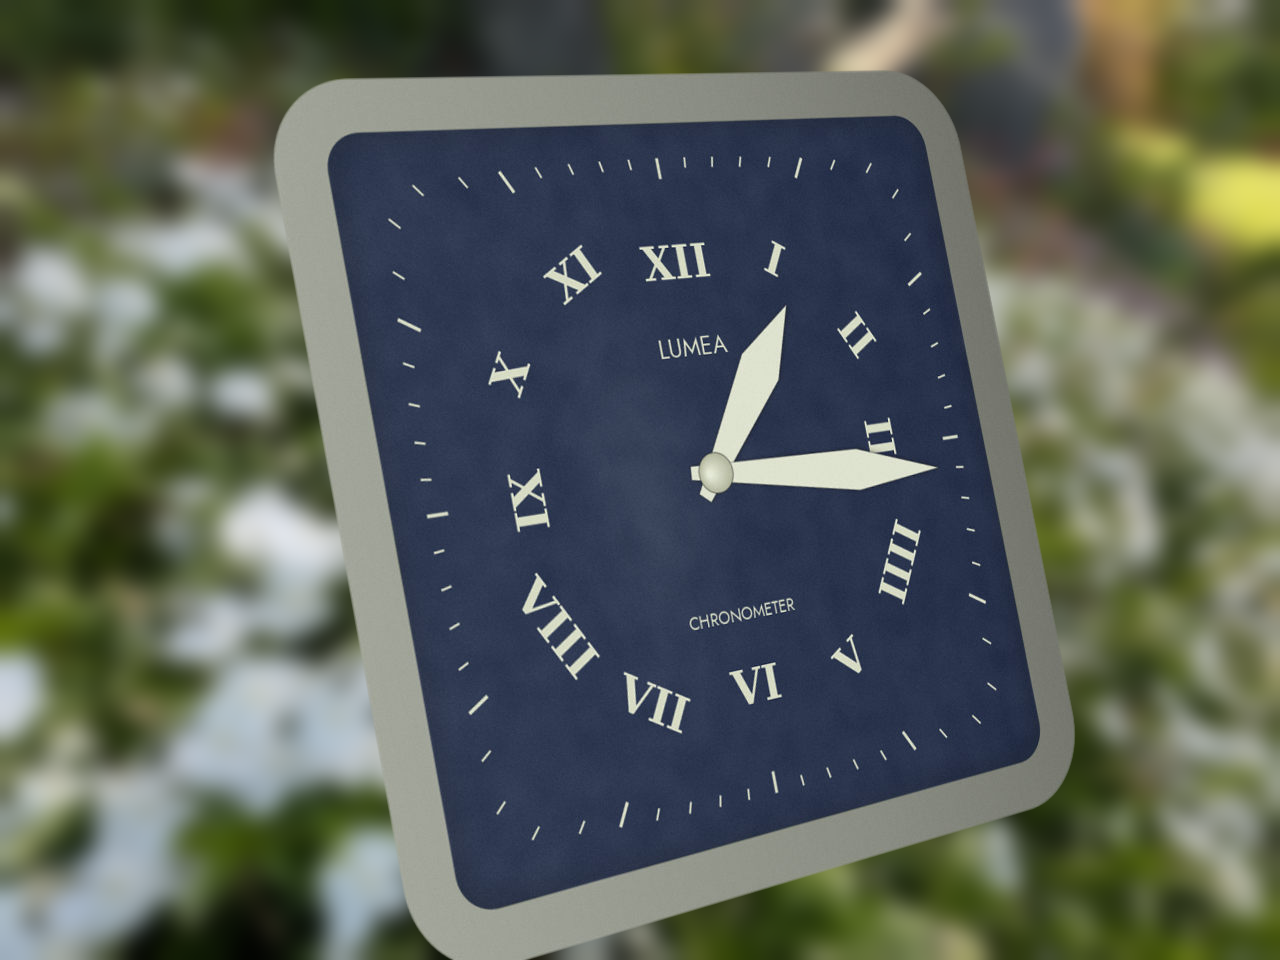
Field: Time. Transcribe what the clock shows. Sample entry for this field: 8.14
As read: 1.16
